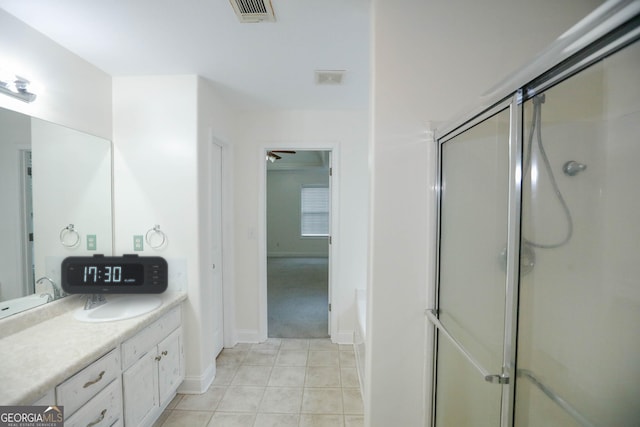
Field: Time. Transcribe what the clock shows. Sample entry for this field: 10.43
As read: 17.30
